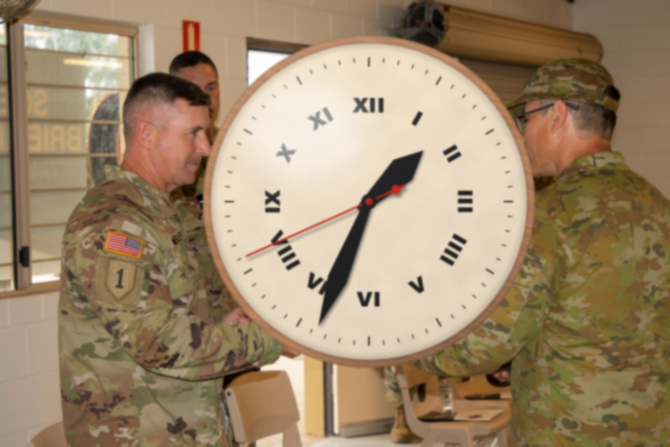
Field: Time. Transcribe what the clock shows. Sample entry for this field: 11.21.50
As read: 1.33.41
